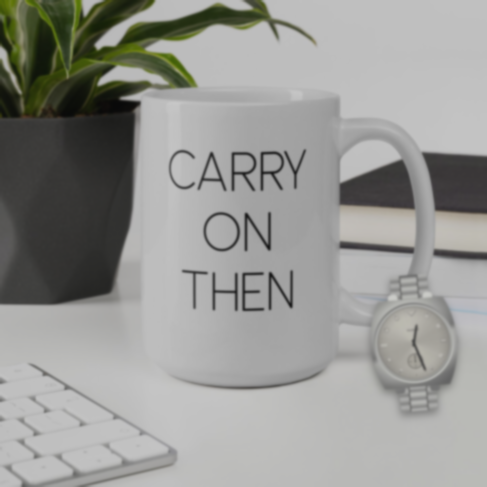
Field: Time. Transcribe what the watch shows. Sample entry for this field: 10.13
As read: 12.27
